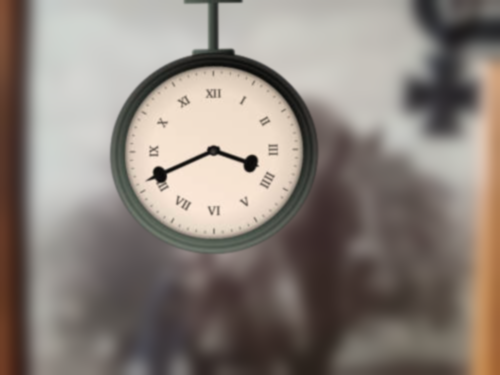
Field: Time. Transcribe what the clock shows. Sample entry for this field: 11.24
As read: 3.41
